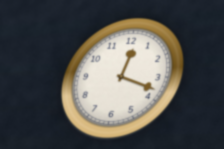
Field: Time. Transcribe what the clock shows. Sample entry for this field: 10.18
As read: 12.18
